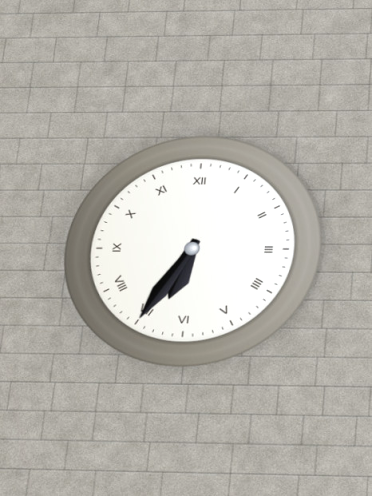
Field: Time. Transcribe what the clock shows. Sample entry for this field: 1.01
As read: 6.35
